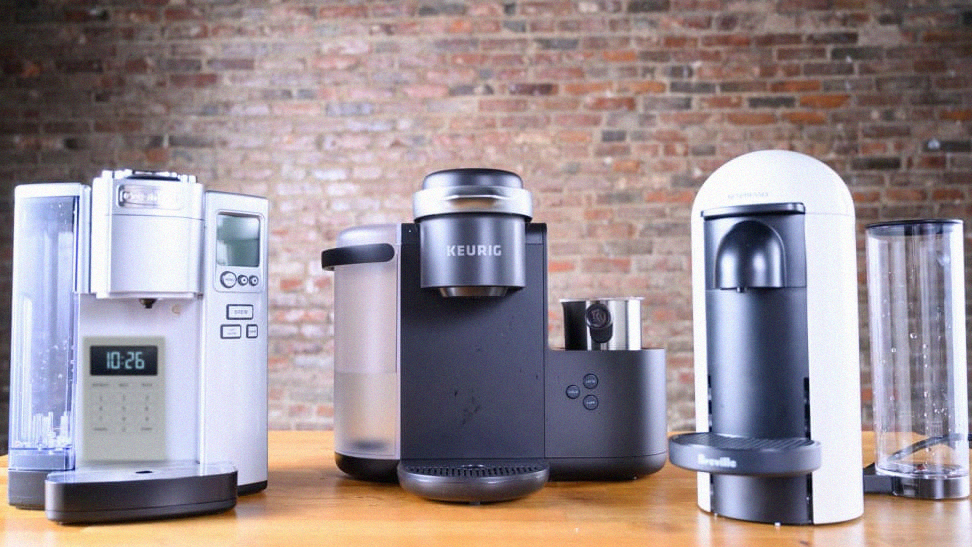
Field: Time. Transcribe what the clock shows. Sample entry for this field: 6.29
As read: 10.26
